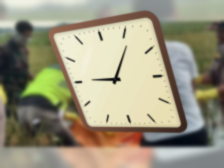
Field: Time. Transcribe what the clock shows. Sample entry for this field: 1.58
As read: 9.06
